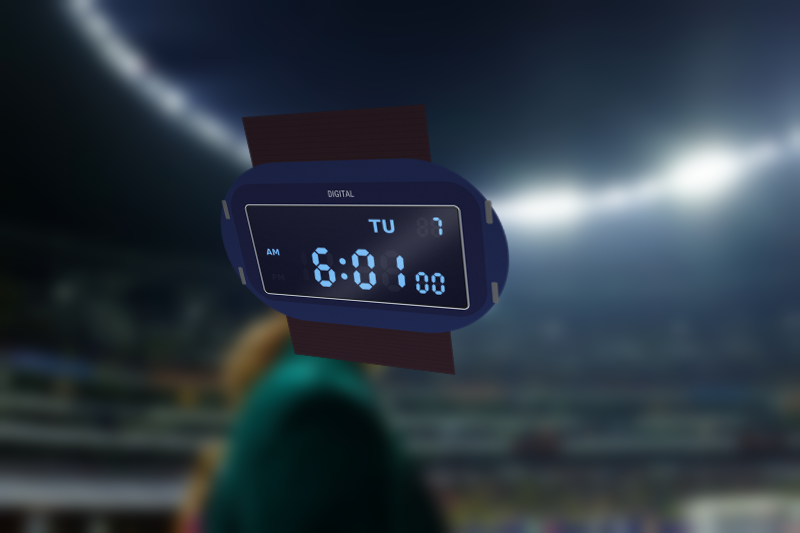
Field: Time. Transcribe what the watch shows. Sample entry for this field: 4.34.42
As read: 6.01.00
